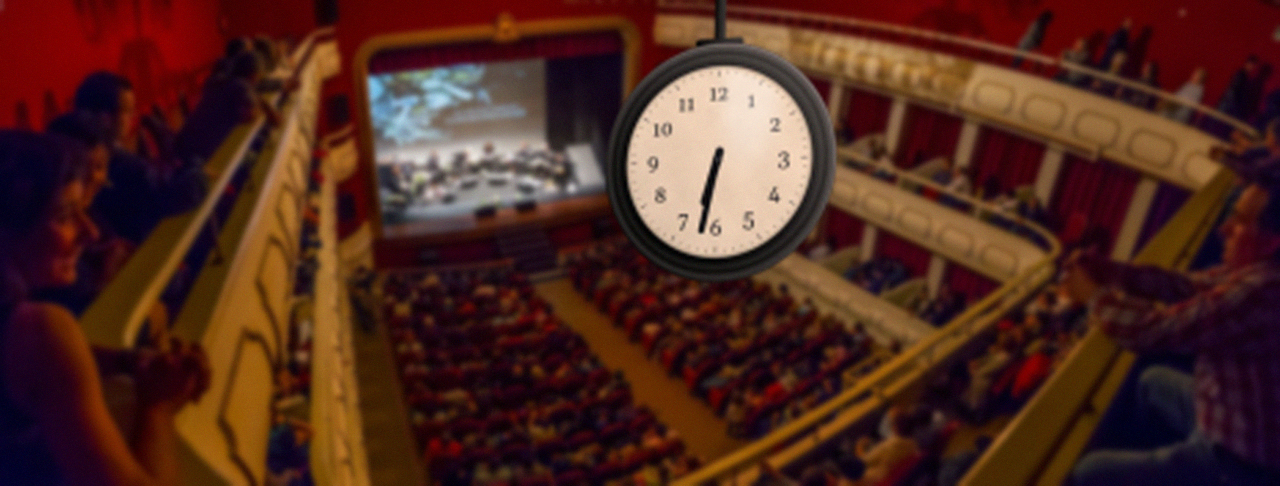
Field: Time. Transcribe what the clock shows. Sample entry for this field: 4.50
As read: 6.32
